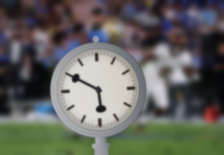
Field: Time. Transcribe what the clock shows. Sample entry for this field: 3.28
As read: 5.50
